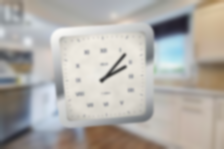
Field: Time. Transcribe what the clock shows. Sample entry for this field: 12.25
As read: 2.07
